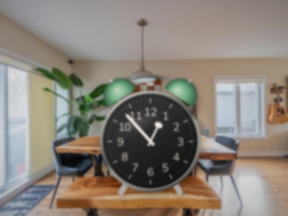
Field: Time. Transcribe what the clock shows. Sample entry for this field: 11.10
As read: 12.53
